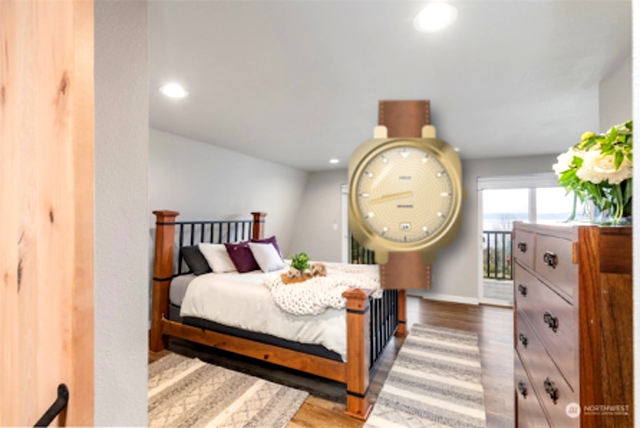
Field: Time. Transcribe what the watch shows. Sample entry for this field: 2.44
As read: 8.43
